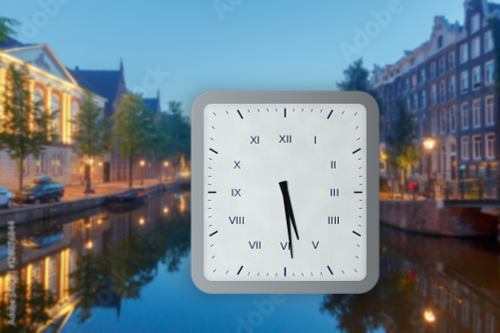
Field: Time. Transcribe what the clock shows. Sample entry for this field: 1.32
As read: 5.29
